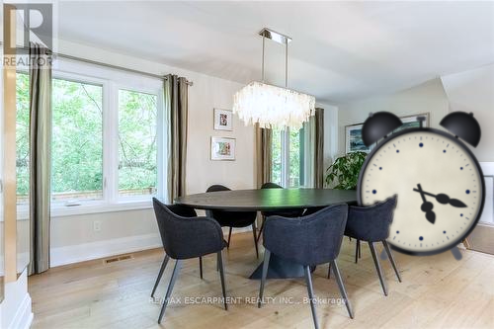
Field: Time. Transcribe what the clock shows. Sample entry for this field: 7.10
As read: 5.18
